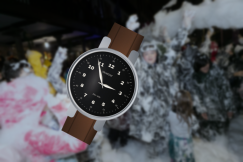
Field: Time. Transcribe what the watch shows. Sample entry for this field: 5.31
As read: 2.54
